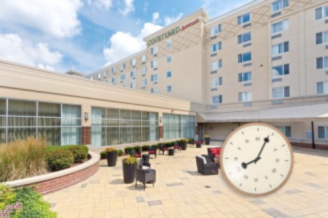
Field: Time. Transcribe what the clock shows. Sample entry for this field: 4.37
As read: 8.04
